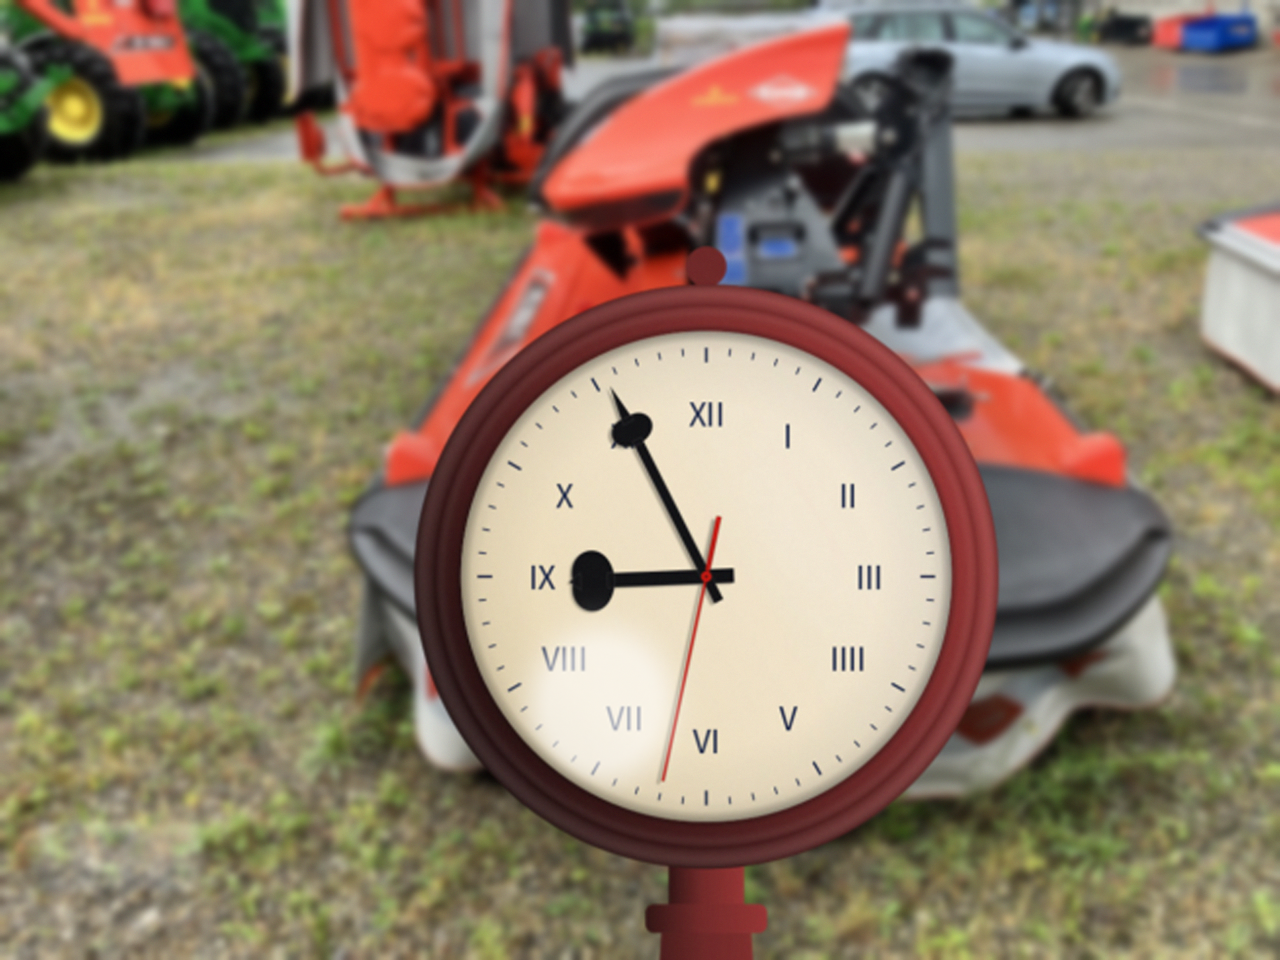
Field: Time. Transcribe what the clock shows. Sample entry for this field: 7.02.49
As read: 8.55.32
